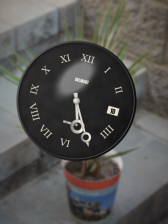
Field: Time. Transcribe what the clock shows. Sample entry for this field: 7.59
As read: 5.25
